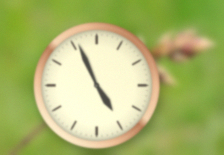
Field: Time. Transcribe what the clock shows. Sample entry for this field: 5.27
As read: 4.56
